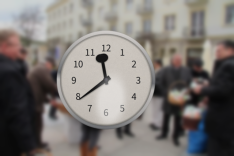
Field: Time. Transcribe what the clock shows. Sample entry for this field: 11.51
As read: 11.39
